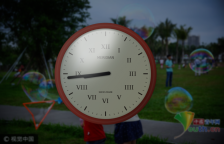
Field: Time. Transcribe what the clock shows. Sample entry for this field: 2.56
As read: 8.44
